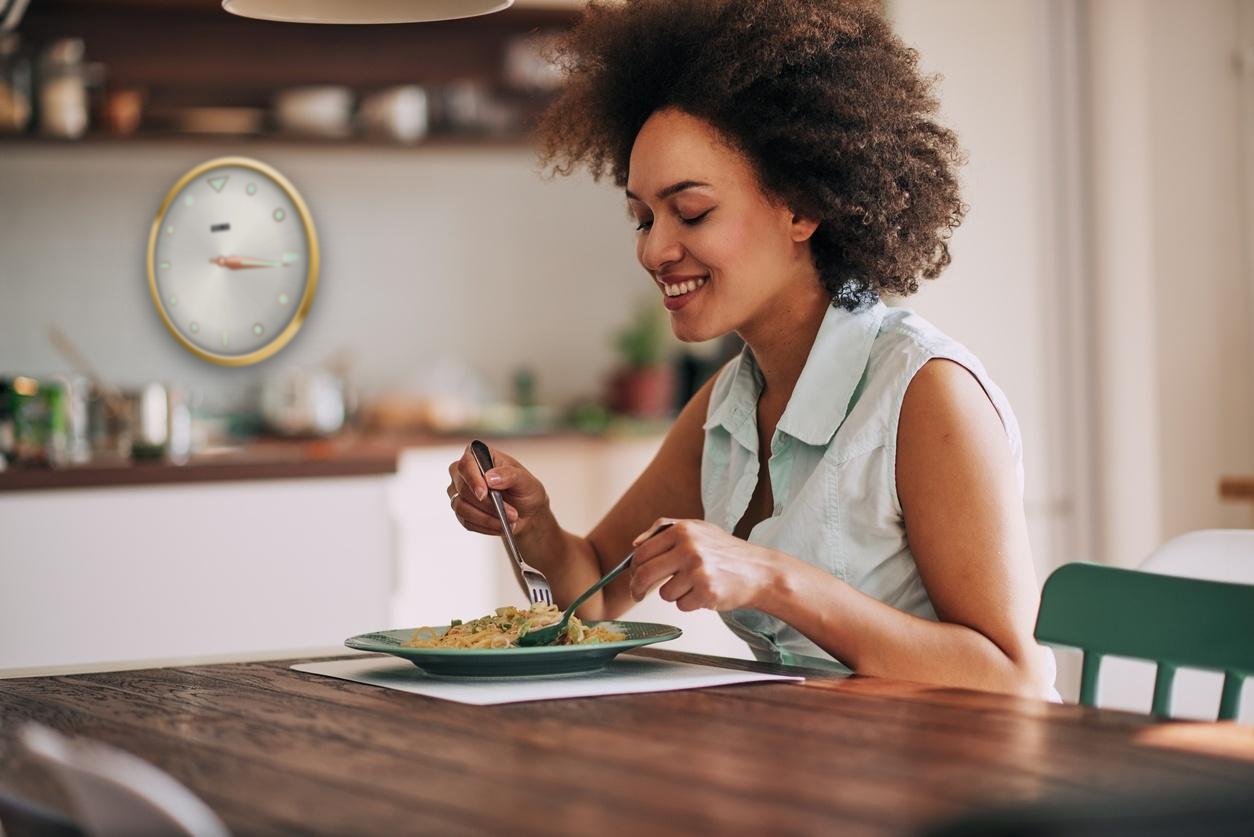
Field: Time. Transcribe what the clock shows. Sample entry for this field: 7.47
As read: 3.16
